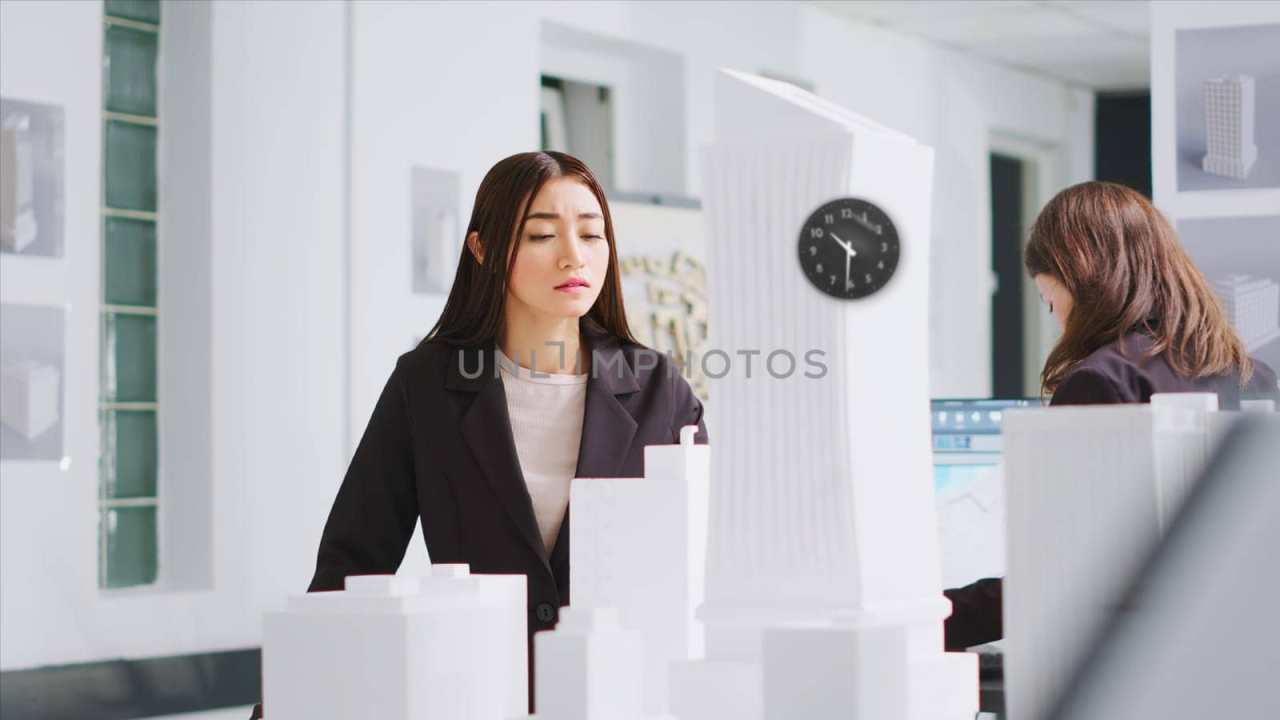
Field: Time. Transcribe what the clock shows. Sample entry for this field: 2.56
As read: 10.31
